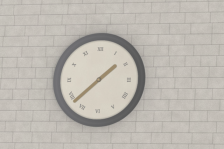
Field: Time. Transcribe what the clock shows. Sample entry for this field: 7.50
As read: 1.38
